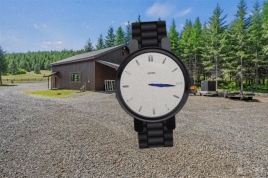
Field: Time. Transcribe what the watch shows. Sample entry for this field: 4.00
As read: 3.16
